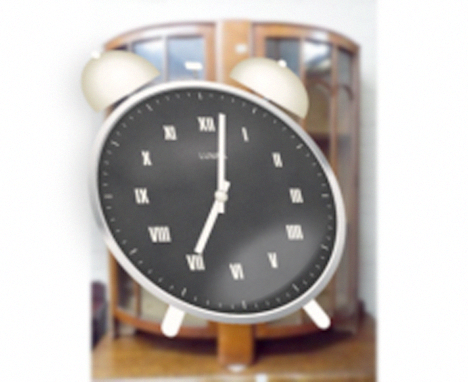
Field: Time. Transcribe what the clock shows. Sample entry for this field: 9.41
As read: 7.02
